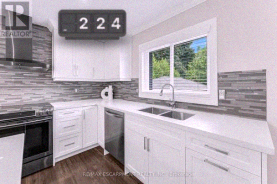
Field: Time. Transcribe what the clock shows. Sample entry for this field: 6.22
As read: 2.24
